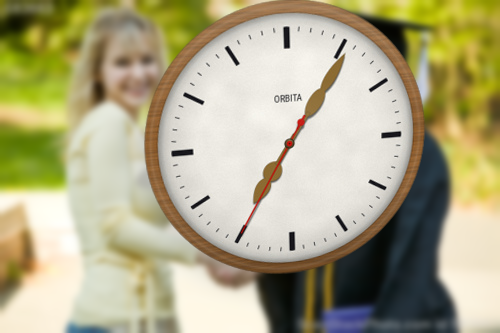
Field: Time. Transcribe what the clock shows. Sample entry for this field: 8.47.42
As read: 7.05.35
